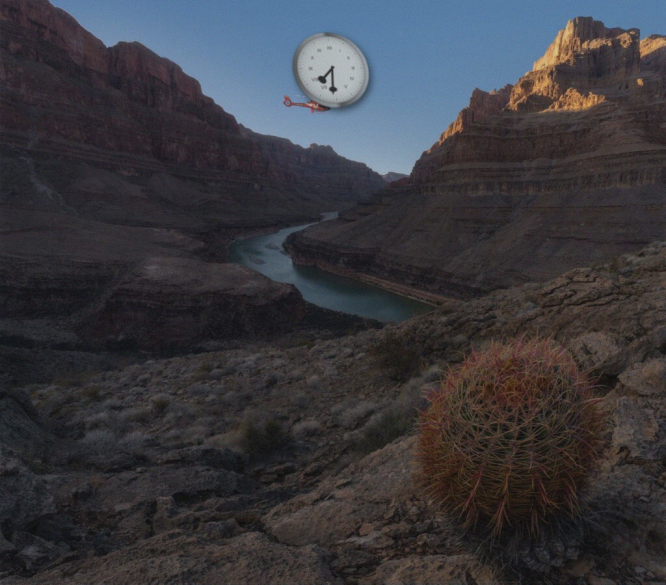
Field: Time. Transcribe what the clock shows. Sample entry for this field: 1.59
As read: 7.31
